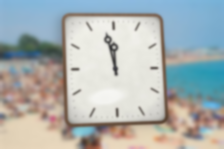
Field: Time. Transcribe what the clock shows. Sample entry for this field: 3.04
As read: 11.58
